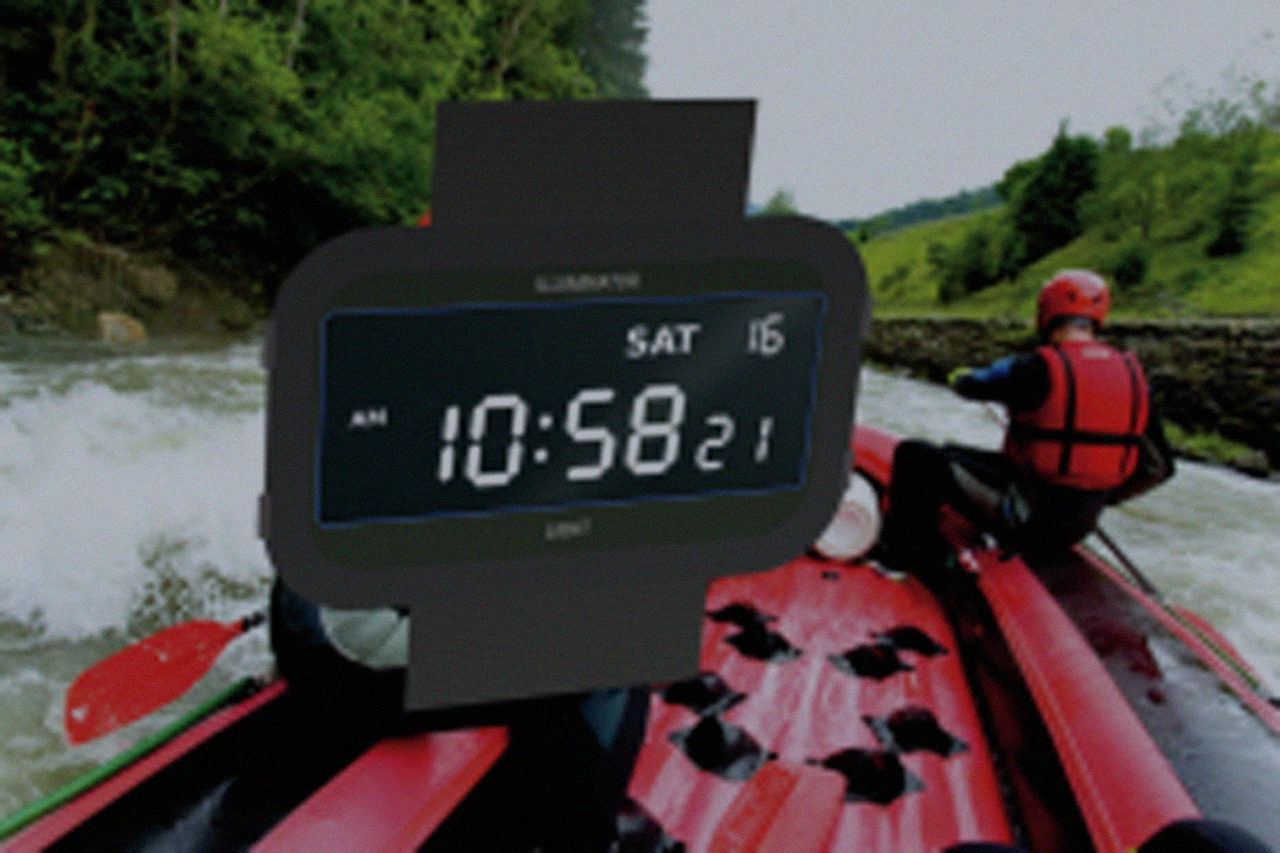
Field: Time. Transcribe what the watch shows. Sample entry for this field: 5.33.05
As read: 10.58.21
